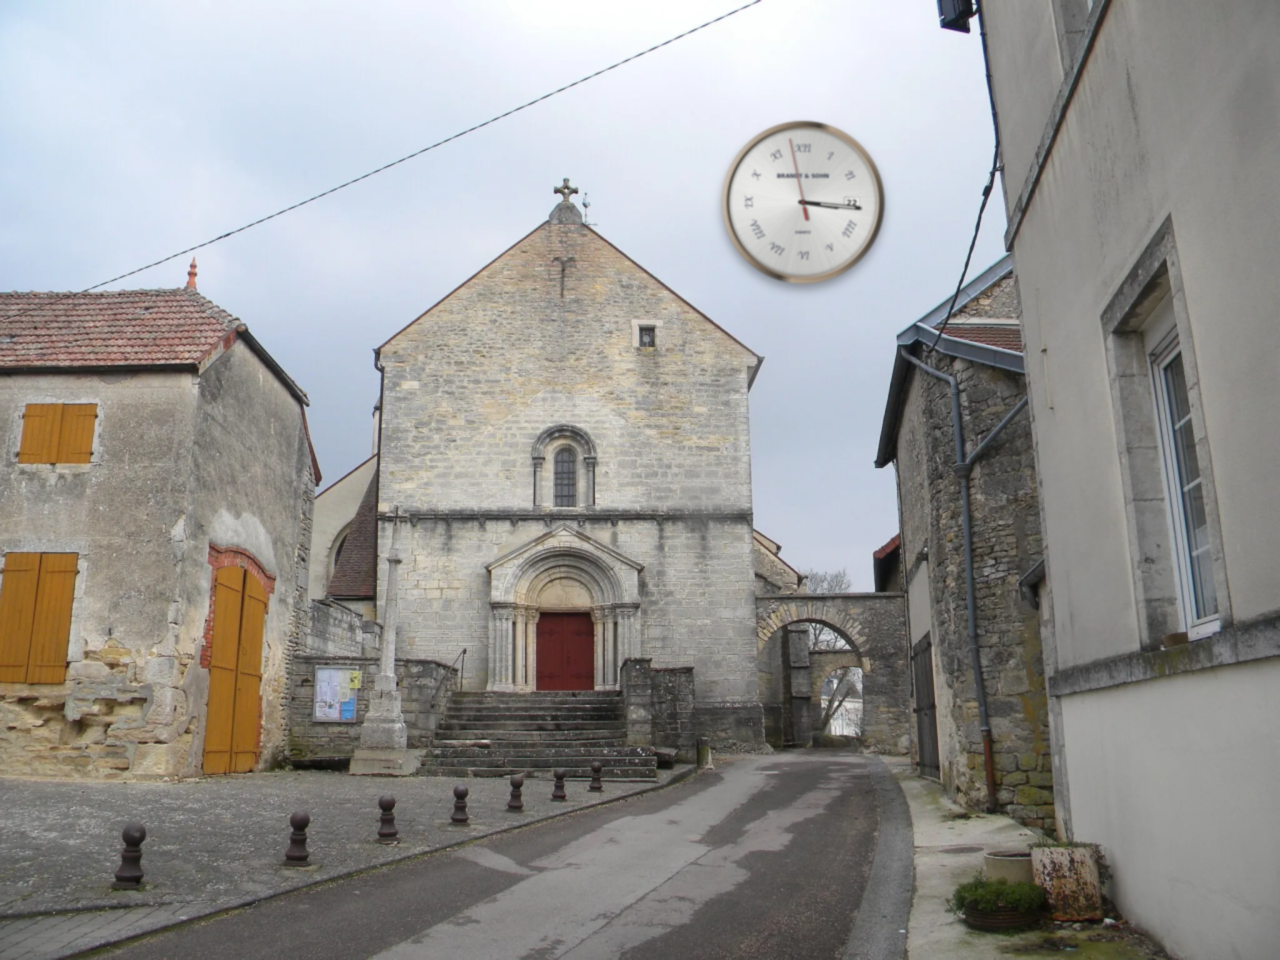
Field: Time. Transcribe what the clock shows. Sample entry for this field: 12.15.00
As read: 3.15.58
